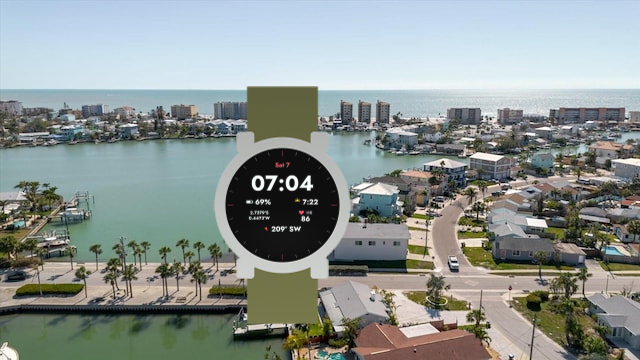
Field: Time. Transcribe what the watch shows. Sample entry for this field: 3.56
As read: 7.04
